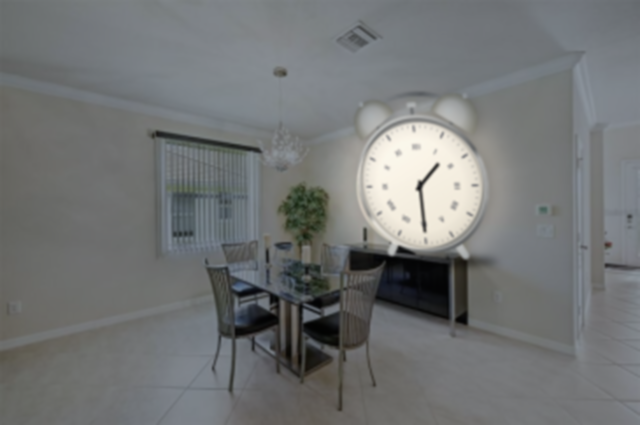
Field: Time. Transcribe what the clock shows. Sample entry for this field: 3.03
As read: 1.30
